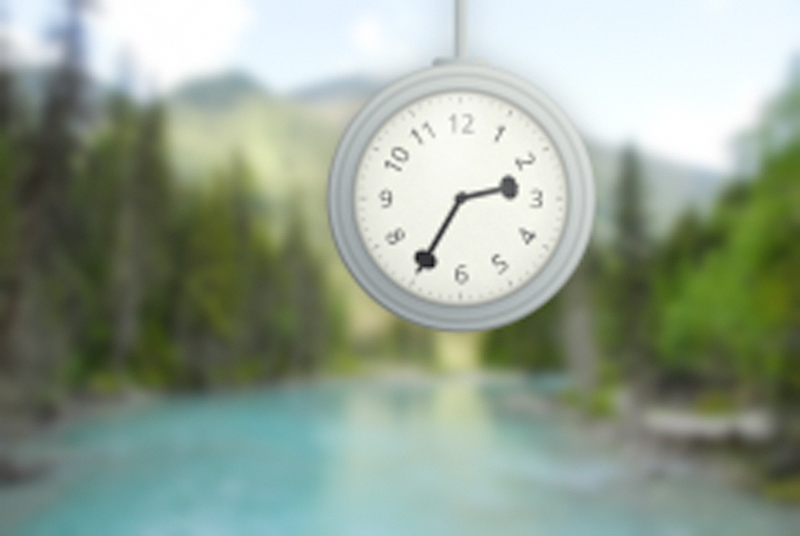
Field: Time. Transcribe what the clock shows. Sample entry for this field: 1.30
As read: 2.35
